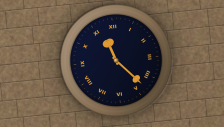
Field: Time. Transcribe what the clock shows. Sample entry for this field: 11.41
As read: 11.23
